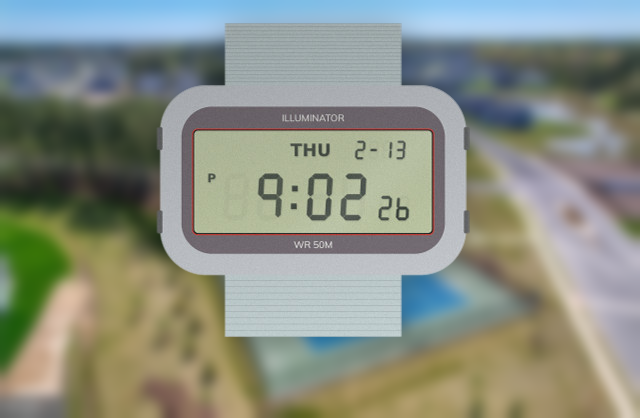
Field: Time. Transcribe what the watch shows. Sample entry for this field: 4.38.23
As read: 9.02.26
